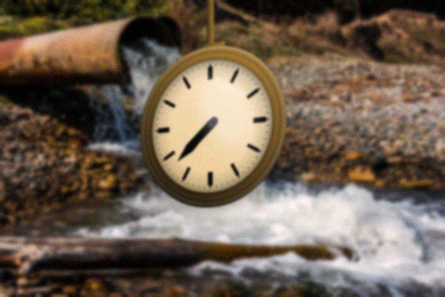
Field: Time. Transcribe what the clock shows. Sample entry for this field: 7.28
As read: 7.38
